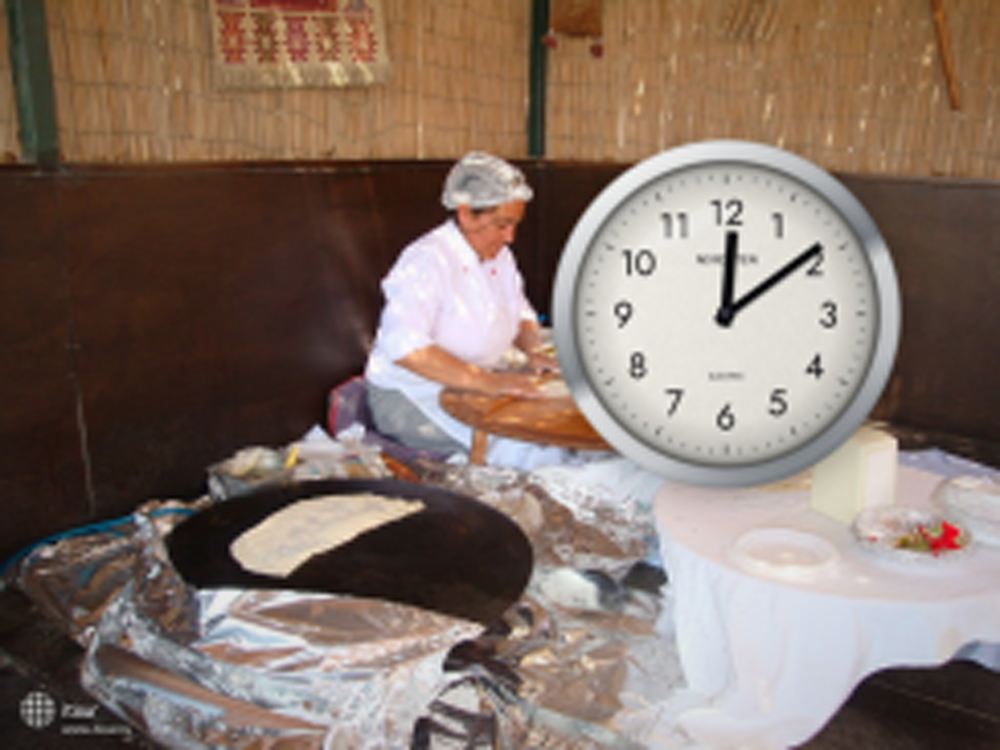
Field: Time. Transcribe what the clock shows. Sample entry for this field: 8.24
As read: 12.09
